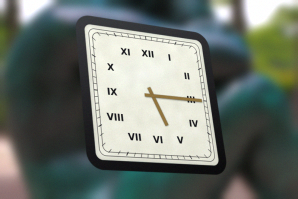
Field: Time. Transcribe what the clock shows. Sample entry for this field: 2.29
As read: 5.15
